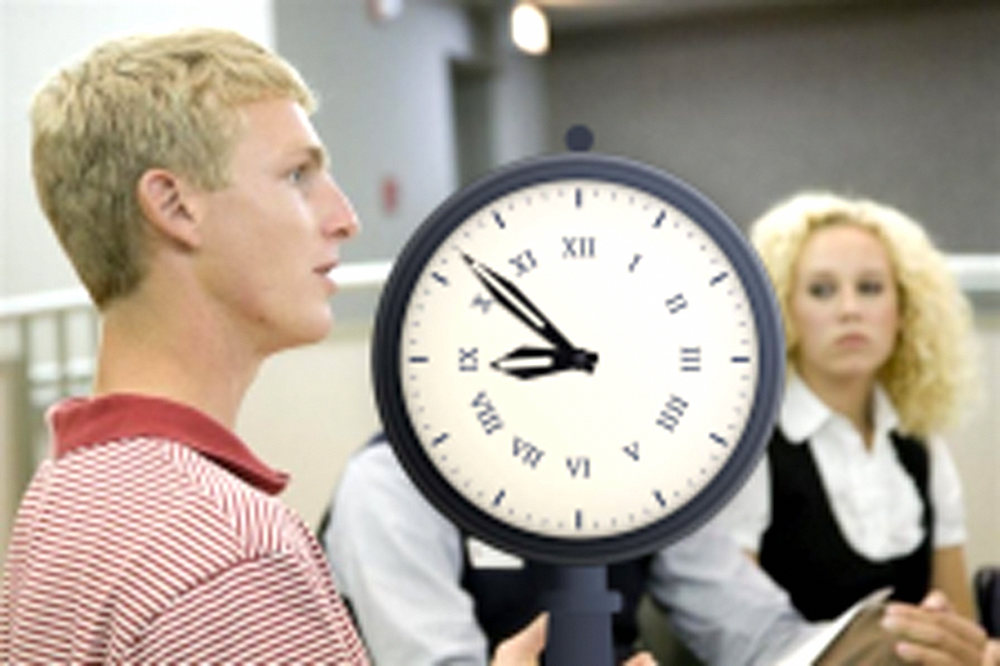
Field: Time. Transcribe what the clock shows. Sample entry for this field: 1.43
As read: 8.52
